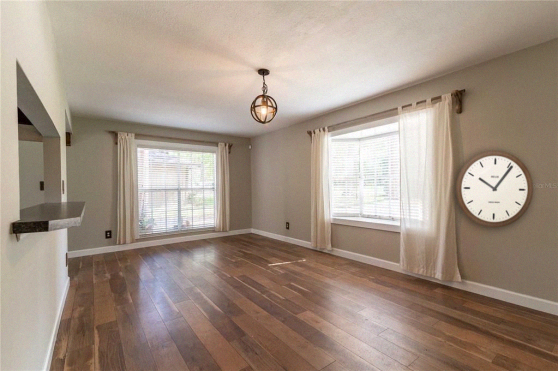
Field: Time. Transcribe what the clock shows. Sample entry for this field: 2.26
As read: 10.06
